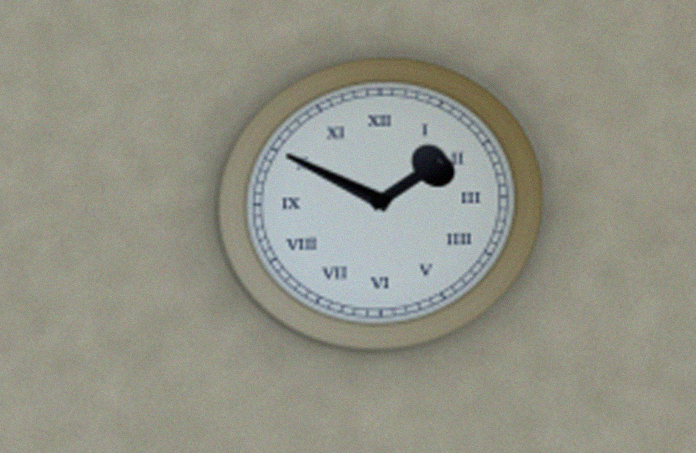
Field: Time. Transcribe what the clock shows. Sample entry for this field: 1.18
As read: 1.50
